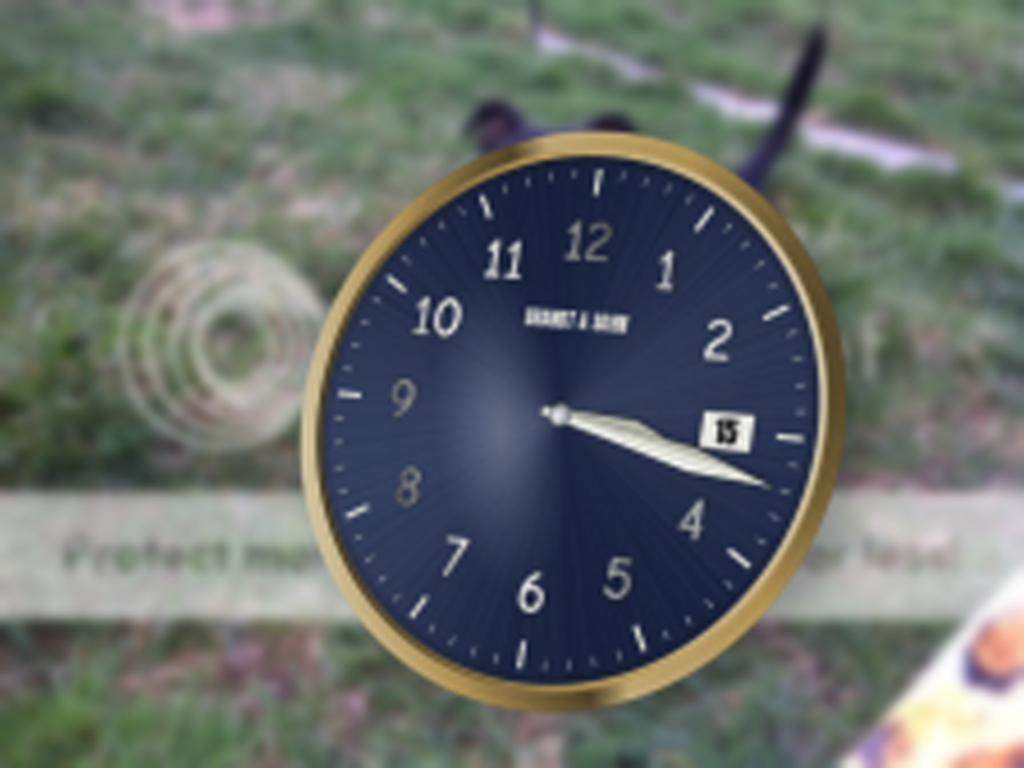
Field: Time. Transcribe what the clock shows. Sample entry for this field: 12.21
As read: 3.17
